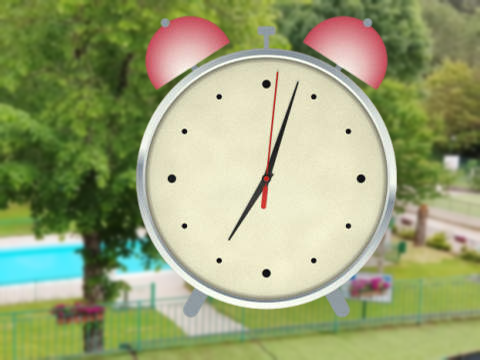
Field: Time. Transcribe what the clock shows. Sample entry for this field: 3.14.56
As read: 7.03.01
